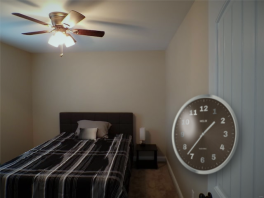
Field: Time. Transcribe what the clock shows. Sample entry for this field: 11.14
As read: 1.37
